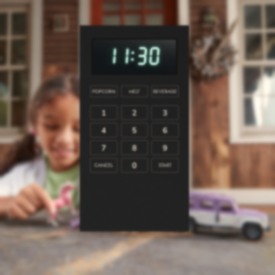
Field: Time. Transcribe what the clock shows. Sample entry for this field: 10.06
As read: 11.30
